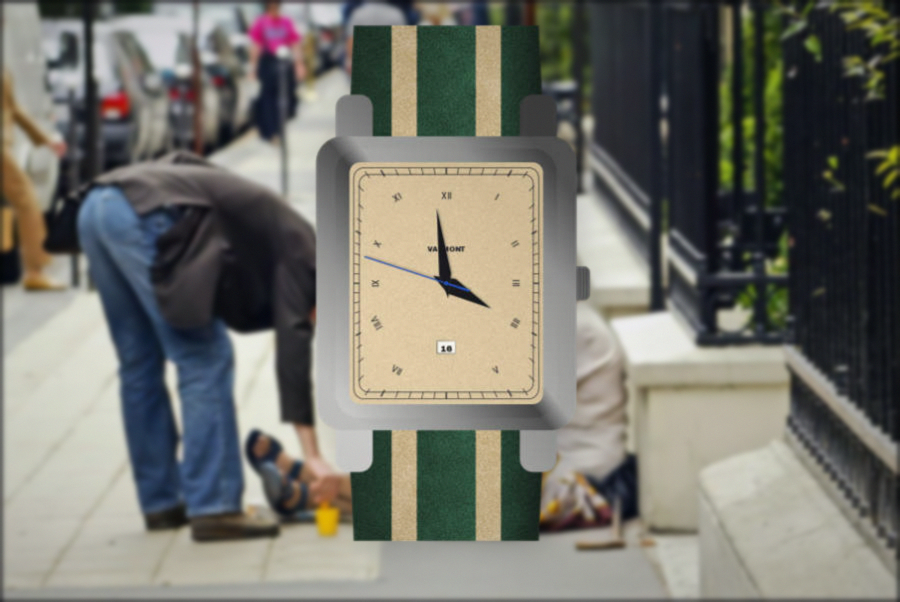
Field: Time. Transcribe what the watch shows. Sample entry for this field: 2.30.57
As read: 3.58.48
